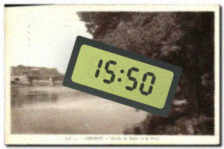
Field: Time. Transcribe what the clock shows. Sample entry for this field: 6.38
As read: 15.50
